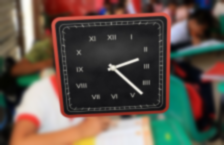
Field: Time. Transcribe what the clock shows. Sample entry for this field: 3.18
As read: 2.23
